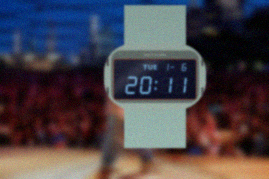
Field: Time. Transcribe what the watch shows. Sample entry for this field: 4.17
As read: 20.11
